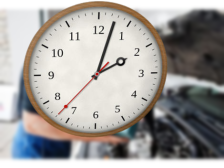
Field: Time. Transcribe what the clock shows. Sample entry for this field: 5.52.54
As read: 2.02.37
